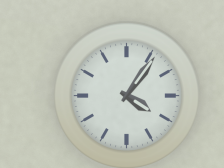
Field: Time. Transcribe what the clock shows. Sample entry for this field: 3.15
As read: 4.06
